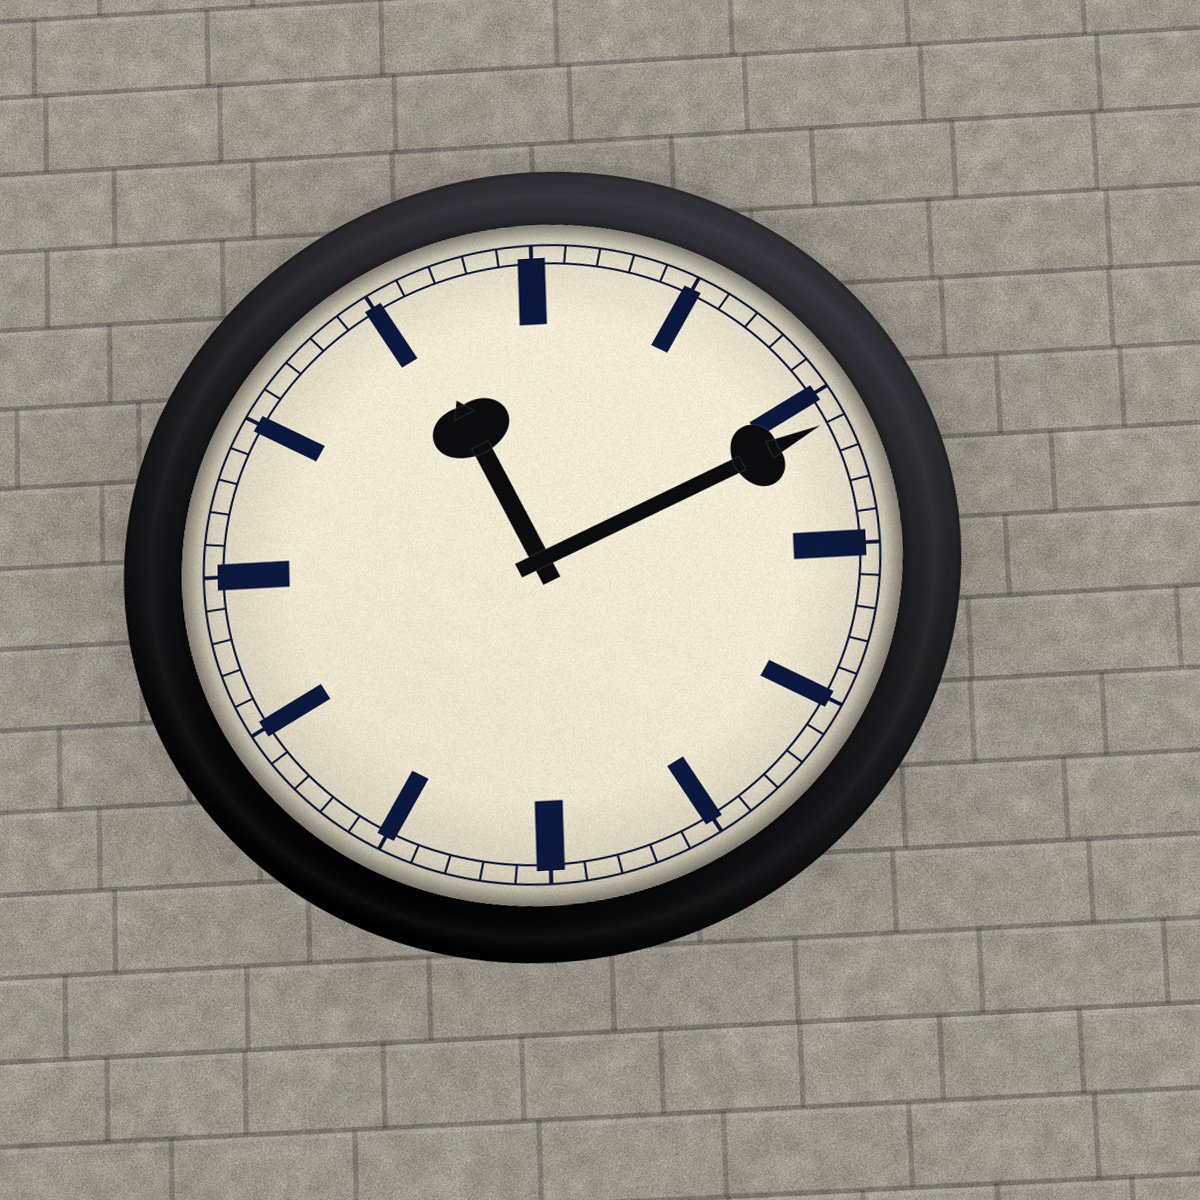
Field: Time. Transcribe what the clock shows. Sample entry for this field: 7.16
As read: 11.11
